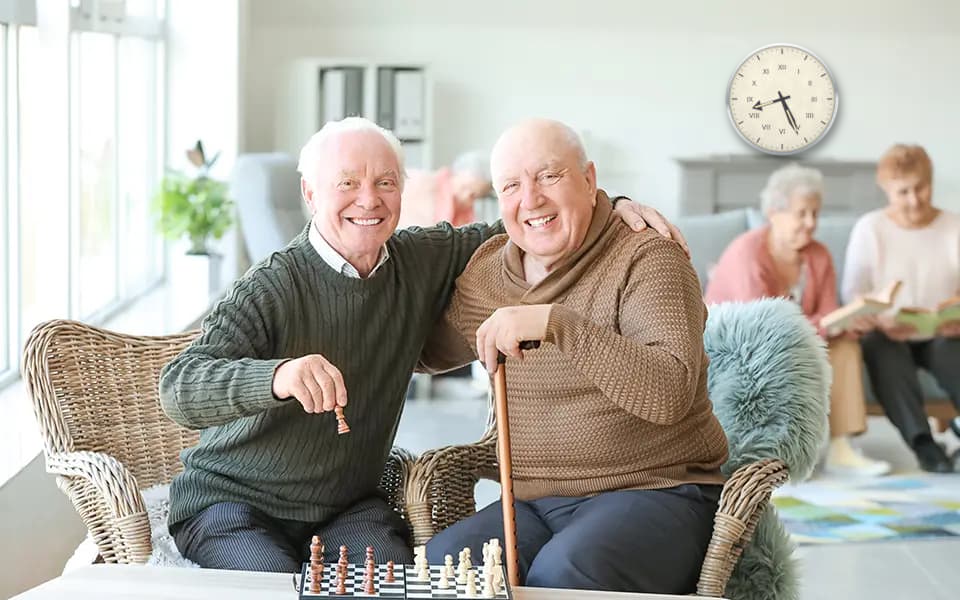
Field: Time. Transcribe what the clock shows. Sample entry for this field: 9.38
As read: 8.26
